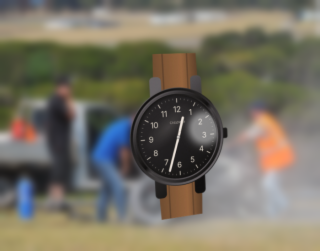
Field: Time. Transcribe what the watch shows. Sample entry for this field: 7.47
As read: 12.33
